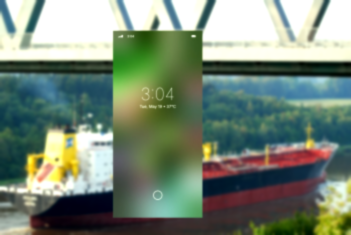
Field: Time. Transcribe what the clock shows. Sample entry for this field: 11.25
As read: 3.04
